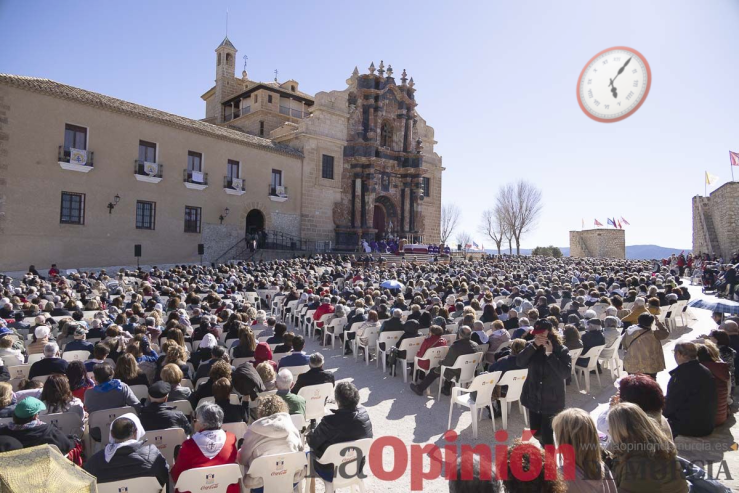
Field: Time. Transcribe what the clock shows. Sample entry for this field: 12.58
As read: 5.05
